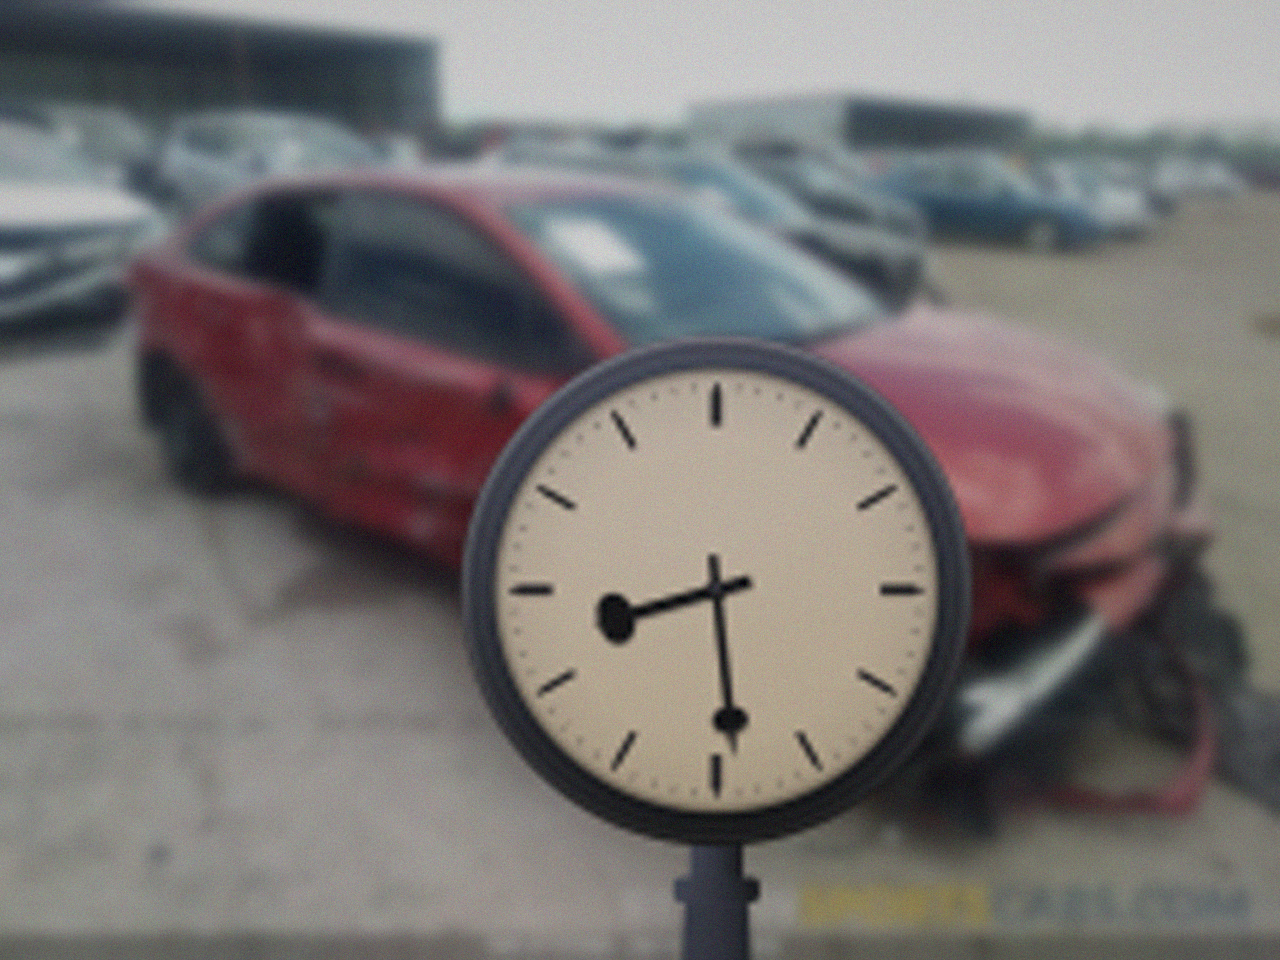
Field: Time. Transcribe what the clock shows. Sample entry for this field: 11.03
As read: 8.29
